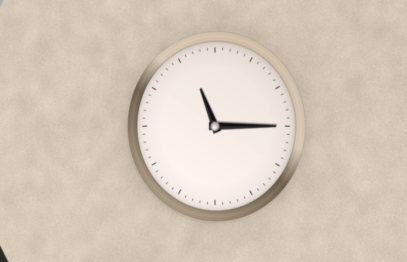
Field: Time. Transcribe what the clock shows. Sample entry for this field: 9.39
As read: 11.15
